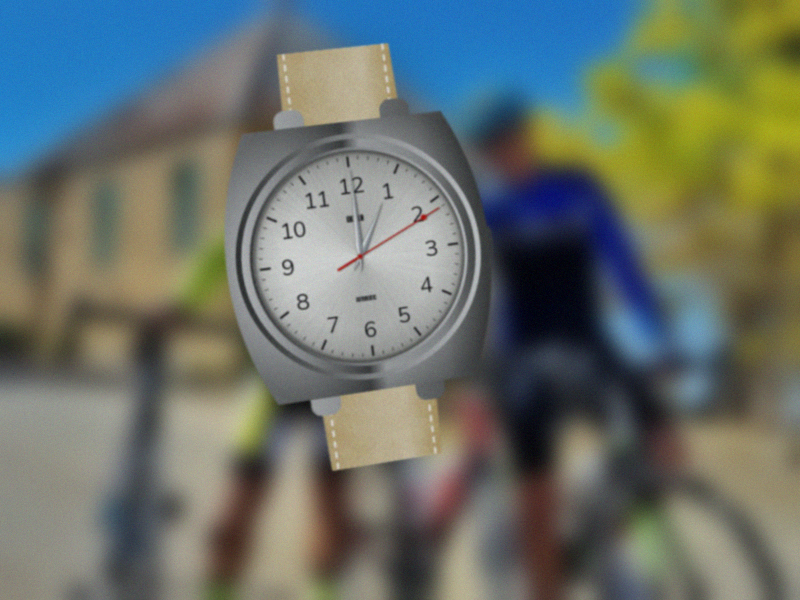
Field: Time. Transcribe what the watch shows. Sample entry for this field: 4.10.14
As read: 1.00.11
